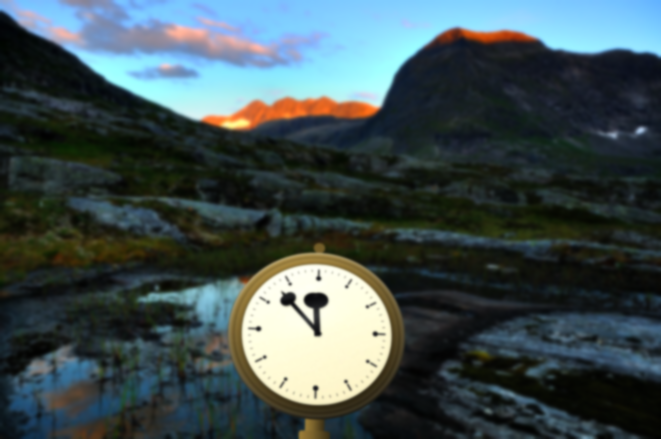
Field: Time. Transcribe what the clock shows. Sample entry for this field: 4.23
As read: 11.53
